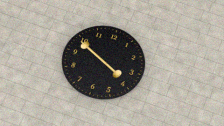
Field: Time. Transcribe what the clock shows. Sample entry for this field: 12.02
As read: 3.49
